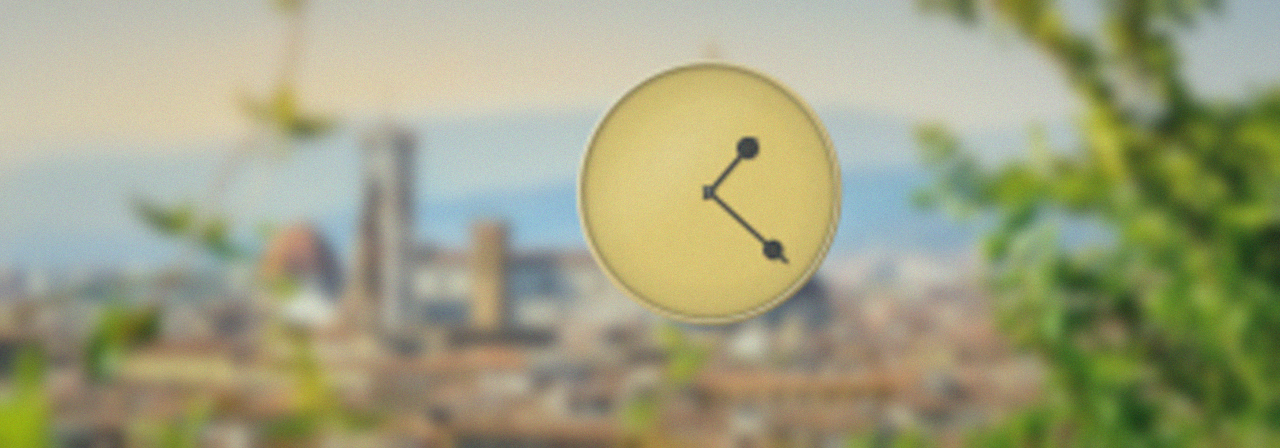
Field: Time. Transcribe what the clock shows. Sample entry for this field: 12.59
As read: 1.22
